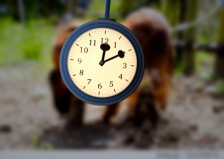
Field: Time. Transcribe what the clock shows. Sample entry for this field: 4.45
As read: 12.10
